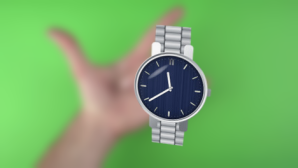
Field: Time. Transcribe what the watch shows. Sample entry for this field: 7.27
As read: 11.39
